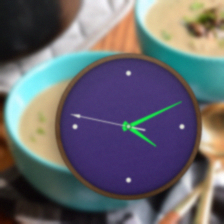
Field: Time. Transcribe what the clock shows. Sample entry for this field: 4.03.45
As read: 4.10.47
